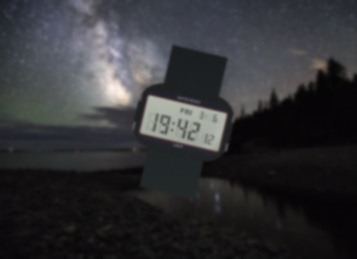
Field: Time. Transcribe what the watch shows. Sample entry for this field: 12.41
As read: 19.42
